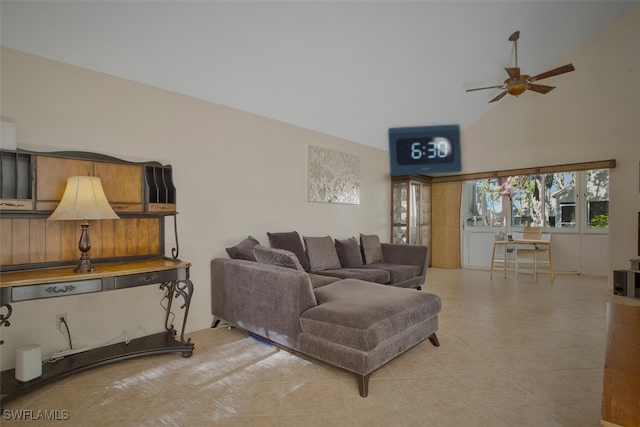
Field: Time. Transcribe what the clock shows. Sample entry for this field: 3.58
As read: 6.30
